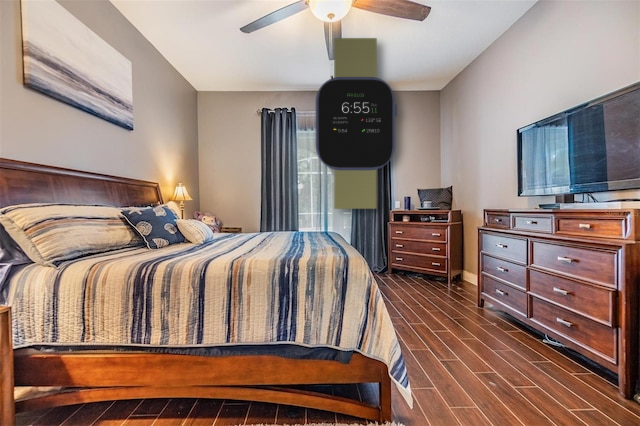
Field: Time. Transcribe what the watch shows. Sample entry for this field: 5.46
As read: 6.55
